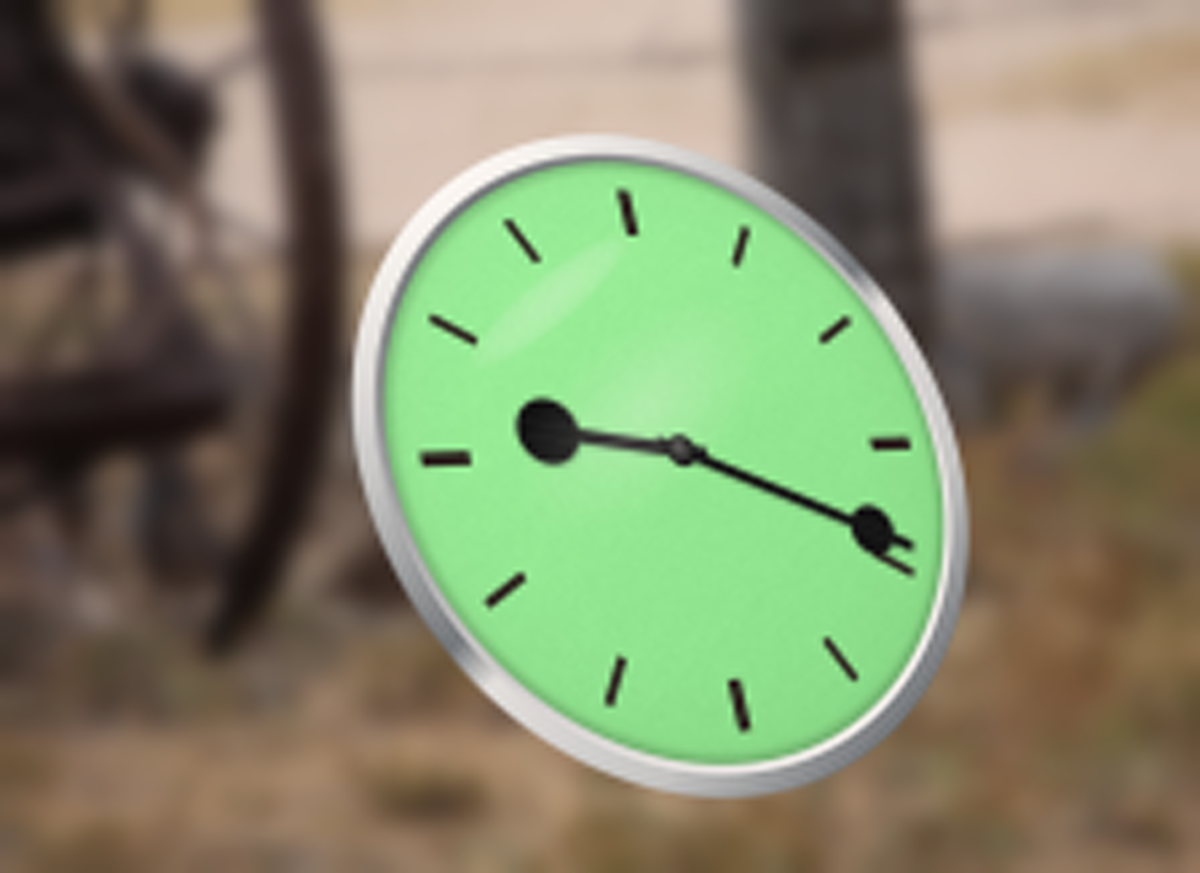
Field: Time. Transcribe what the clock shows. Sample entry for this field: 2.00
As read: 9.19
